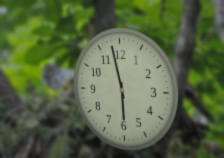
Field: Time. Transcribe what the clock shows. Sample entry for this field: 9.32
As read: 5.58
